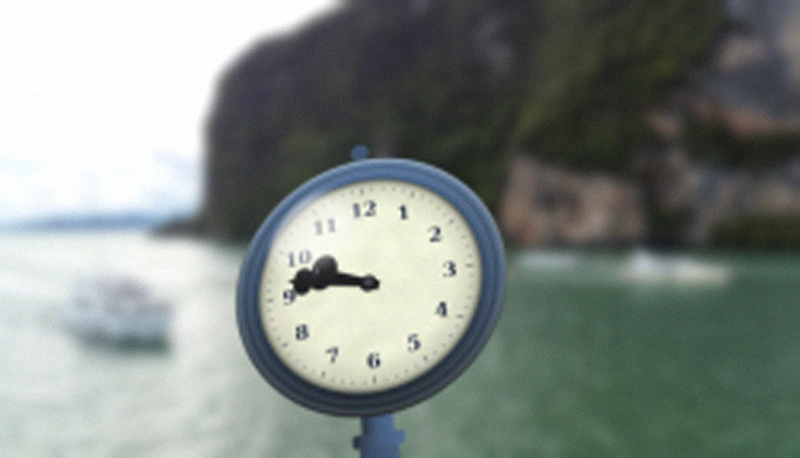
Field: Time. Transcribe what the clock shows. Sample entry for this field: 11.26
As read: 9.47
